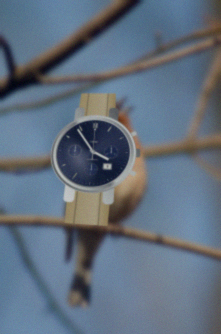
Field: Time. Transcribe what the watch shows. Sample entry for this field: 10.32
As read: 3.54
